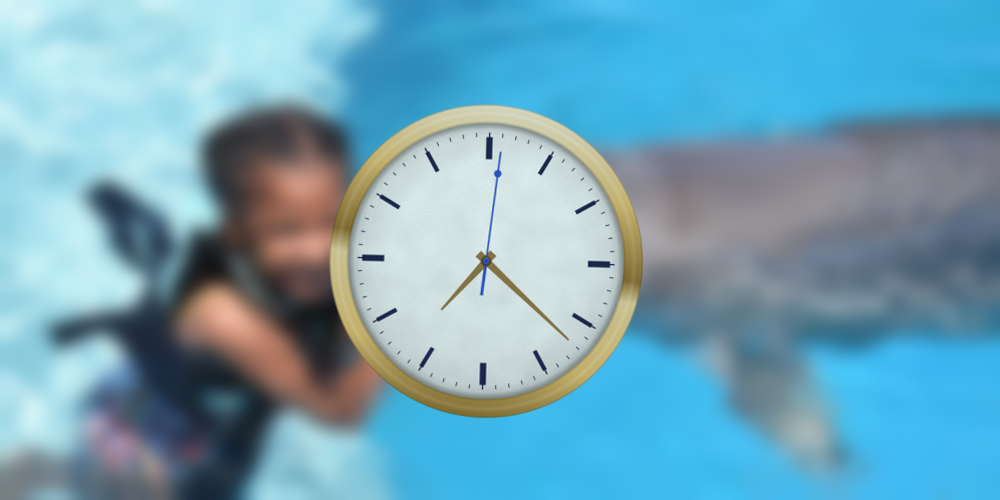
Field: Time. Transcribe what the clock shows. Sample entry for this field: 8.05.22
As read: 7.22.01
